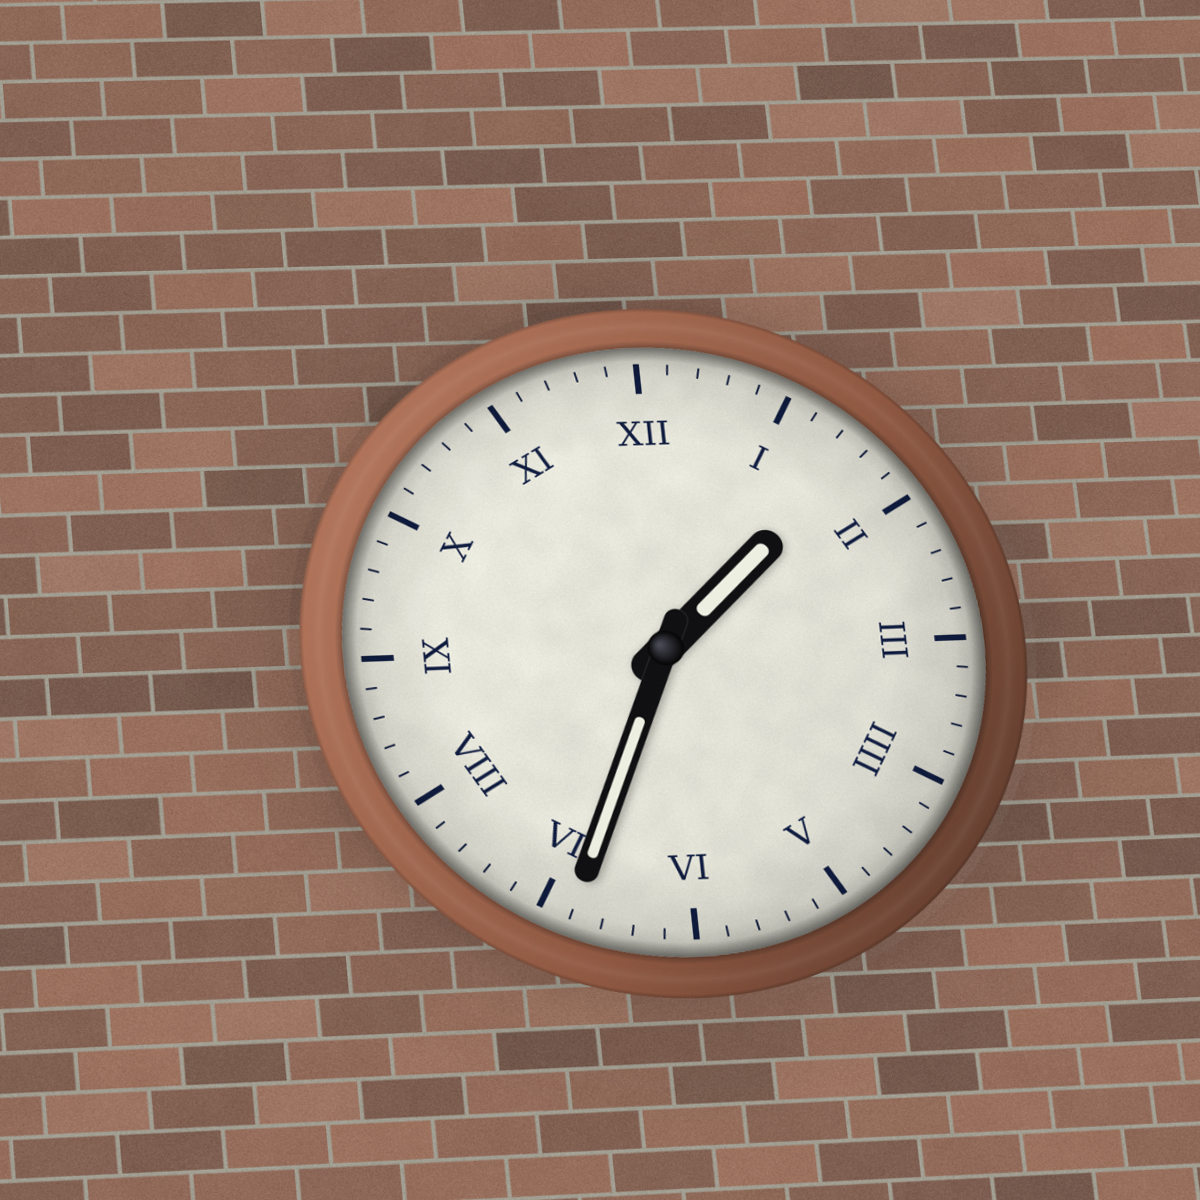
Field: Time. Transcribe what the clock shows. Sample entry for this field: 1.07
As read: 1.34
